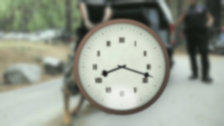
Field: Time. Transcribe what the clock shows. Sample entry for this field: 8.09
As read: 8.18
